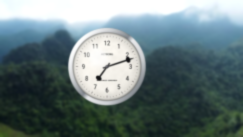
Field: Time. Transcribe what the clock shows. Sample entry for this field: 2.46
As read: 7.12
